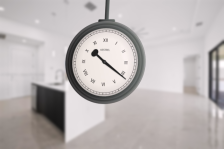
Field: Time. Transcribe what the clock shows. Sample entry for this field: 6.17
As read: 10.21
